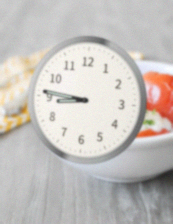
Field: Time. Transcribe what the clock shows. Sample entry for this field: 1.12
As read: 8.46
